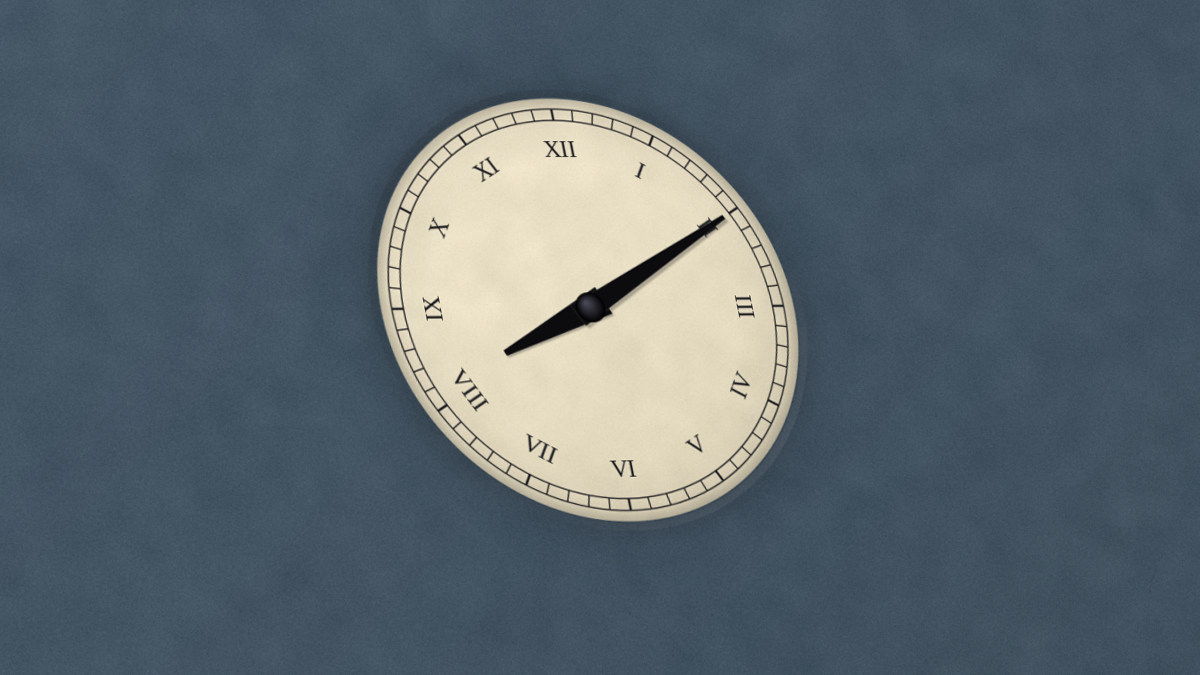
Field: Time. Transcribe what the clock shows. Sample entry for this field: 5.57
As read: 8.10
